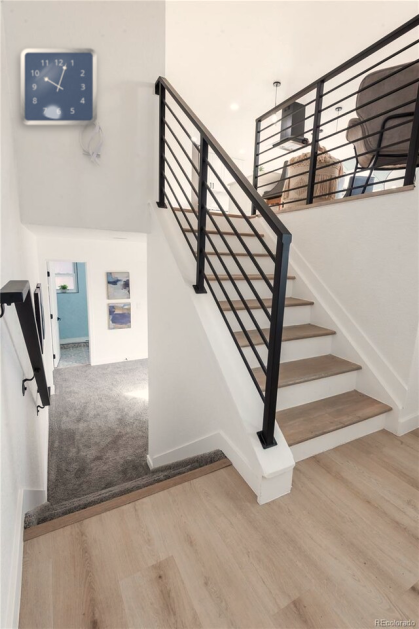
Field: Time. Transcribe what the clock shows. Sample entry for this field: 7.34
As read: 10.03
